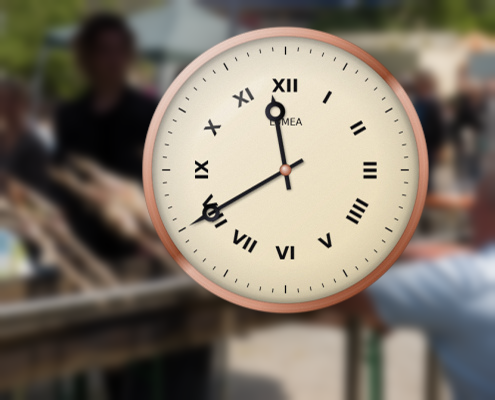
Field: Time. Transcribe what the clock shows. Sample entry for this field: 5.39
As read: 11.40
